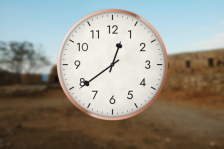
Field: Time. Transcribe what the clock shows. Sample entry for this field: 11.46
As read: 12.39
